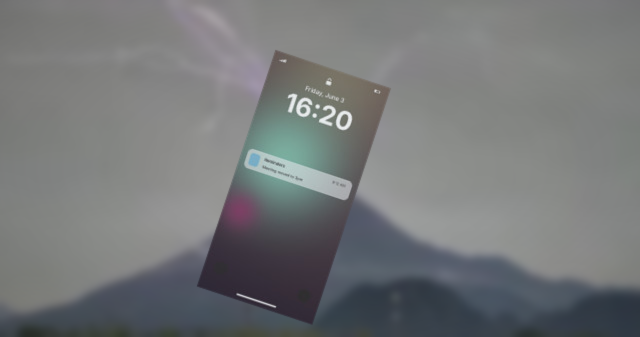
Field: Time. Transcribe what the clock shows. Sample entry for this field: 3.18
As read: 16.20
